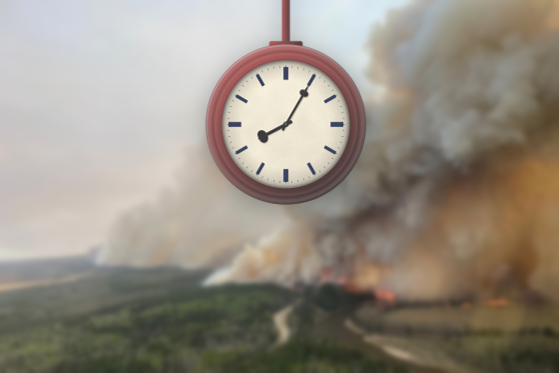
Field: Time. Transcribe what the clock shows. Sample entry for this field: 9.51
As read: 8.05
